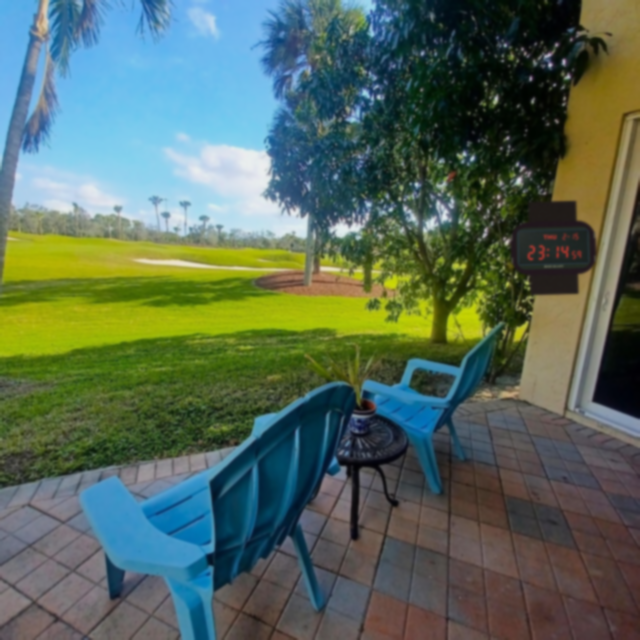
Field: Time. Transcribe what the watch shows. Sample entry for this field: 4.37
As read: 23.14
